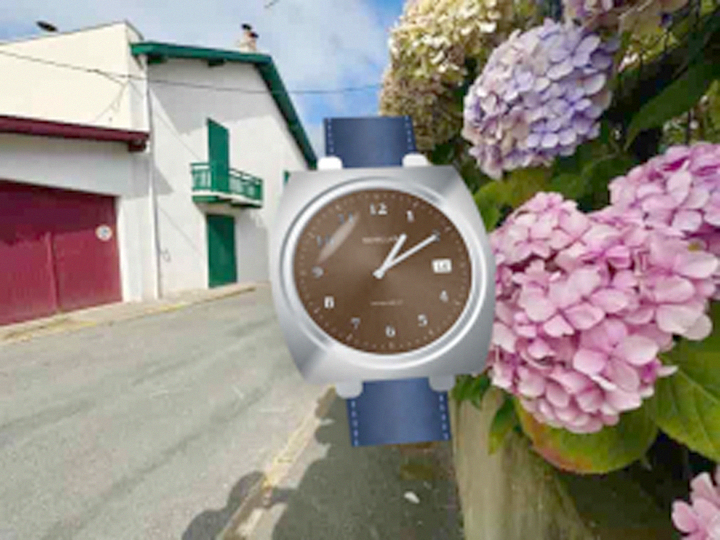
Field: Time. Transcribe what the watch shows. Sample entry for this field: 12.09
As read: 1.10
